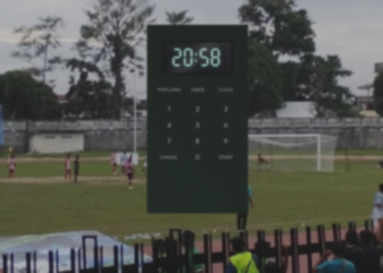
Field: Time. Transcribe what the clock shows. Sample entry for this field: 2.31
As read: 20.58
